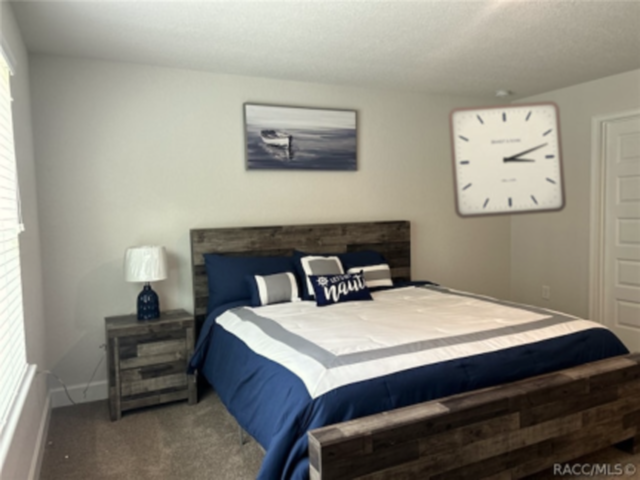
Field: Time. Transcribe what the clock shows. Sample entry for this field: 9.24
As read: 3.12
